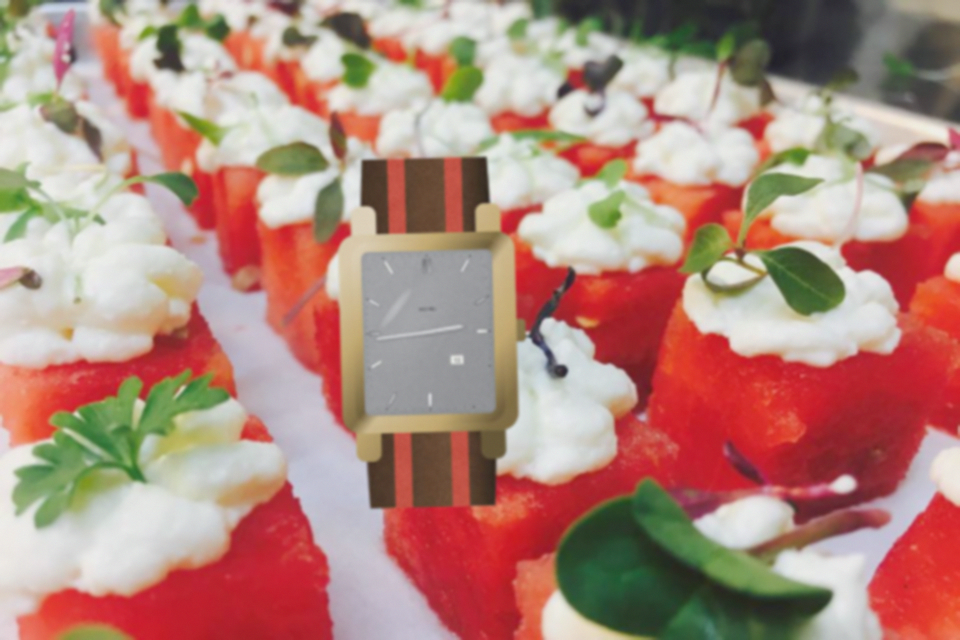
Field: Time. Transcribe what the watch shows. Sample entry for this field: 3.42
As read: 2.44
